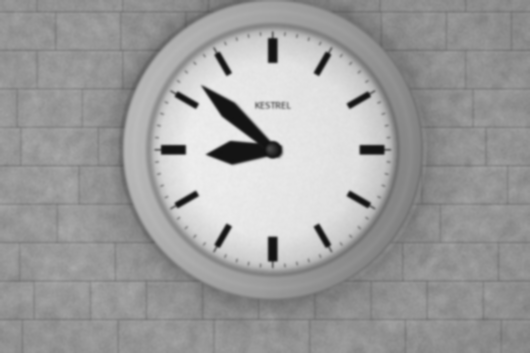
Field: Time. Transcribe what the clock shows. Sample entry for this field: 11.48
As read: 8.52
